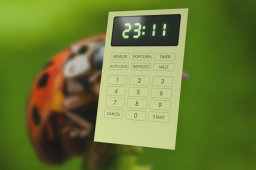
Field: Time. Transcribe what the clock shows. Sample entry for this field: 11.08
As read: 23.11
